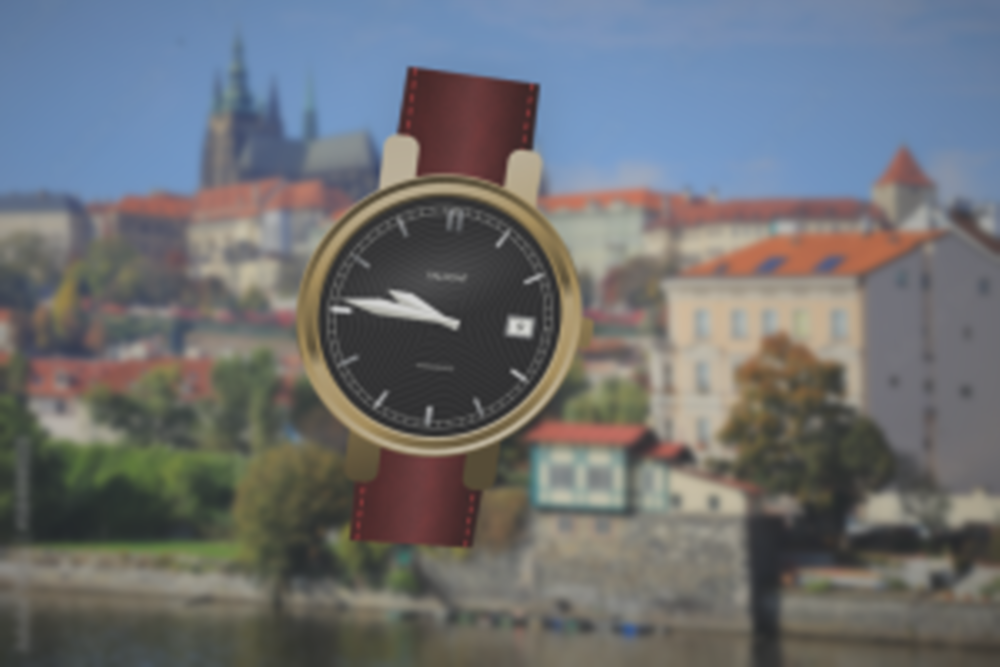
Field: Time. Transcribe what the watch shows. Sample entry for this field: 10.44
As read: 9.46
